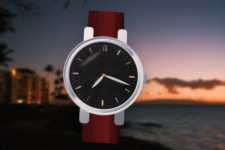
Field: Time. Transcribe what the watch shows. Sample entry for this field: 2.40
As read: 7.18
